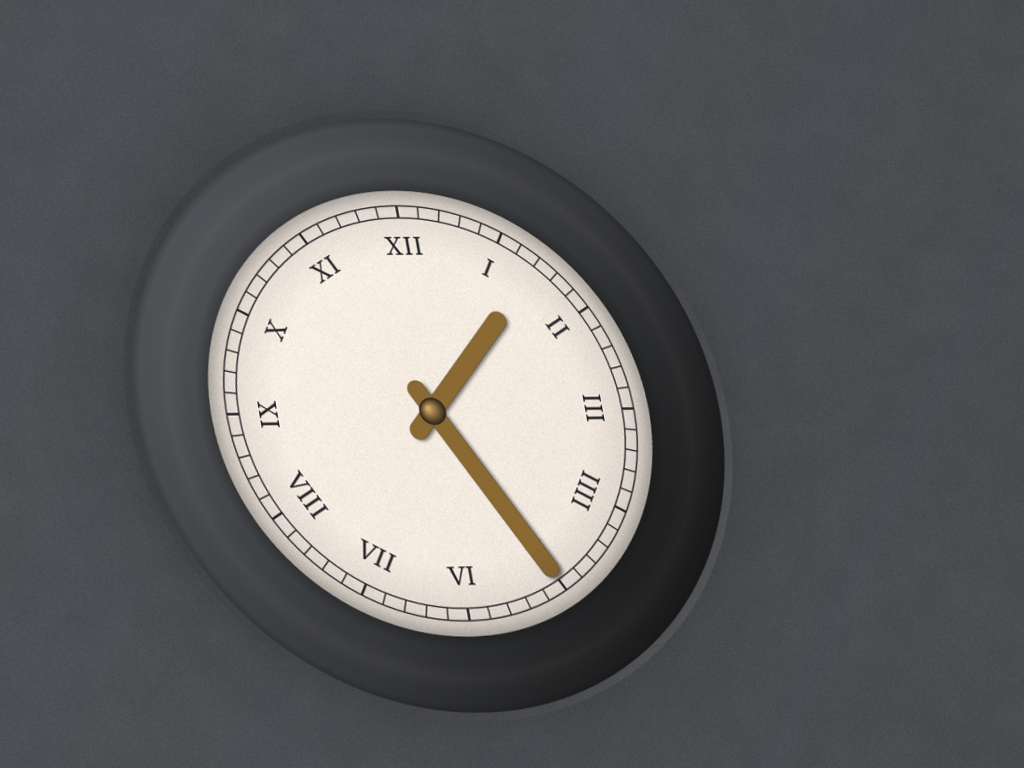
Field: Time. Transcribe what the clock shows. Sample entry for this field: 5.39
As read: 1.25
